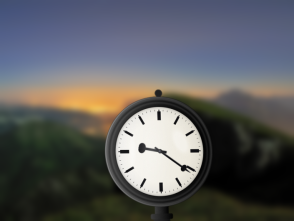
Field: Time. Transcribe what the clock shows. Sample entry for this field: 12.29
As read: 9.21
